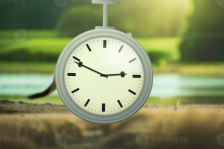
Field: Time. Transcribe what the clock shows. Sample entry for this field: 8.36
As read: 2.49
